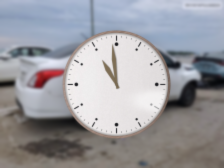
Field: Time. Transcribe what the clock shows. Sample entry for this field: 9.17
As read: 10.59
